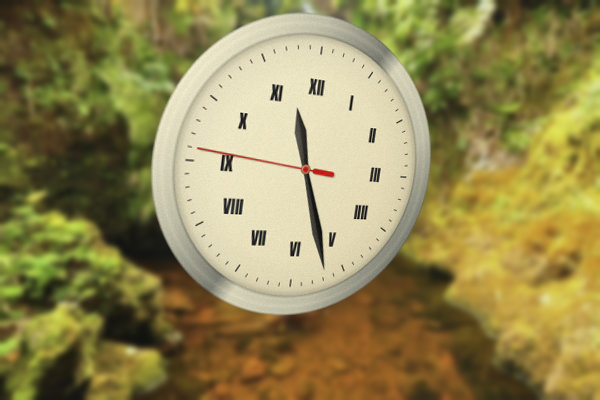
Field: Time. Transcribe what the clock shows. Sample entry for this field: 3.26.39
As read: 11.26.46
